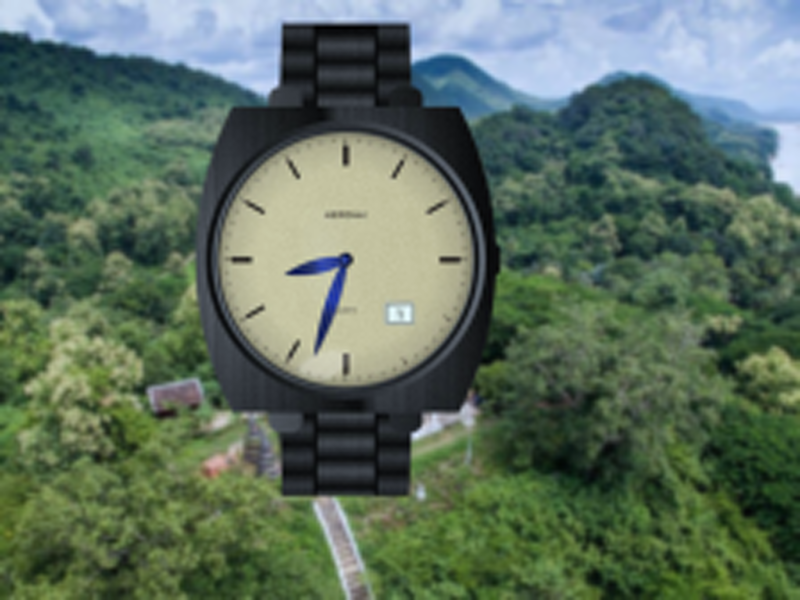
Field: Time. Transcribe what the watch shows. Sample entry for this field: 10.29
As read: 8.33
